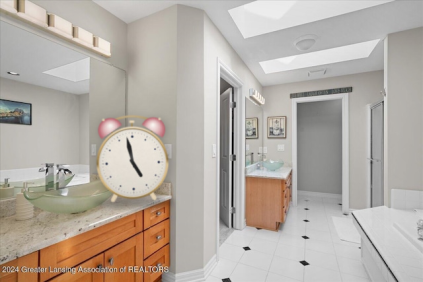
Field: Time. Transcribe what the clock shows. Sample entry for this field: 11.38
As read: 4.58
